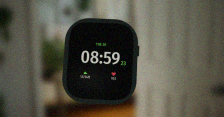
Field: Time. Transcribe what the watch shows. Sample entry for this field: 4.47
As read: 8.59
